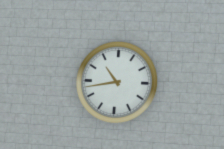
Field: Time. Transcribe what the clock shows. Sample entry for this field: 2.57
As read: 10.43
